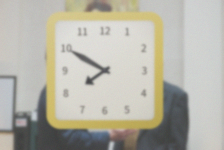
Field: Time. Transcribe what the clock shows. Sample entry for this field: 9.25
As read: 7.50
